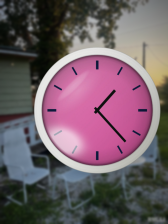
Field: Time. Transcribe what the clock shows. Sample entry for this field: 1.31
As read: 1.23
